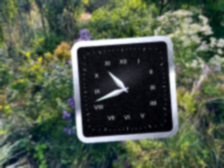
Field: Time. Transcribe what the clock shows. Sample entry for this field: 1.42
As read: 10.42
